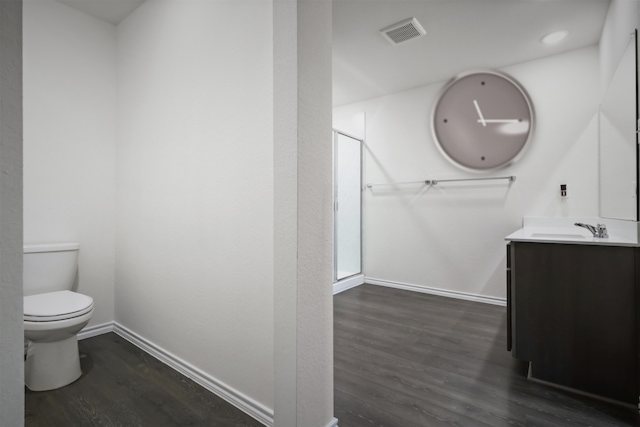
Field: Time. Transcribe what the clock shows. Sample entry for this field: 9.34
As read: 11.15
